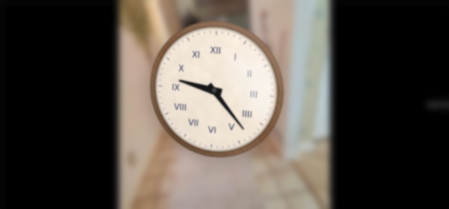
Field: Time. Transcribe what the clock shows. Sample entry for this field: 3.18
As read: 9.23
